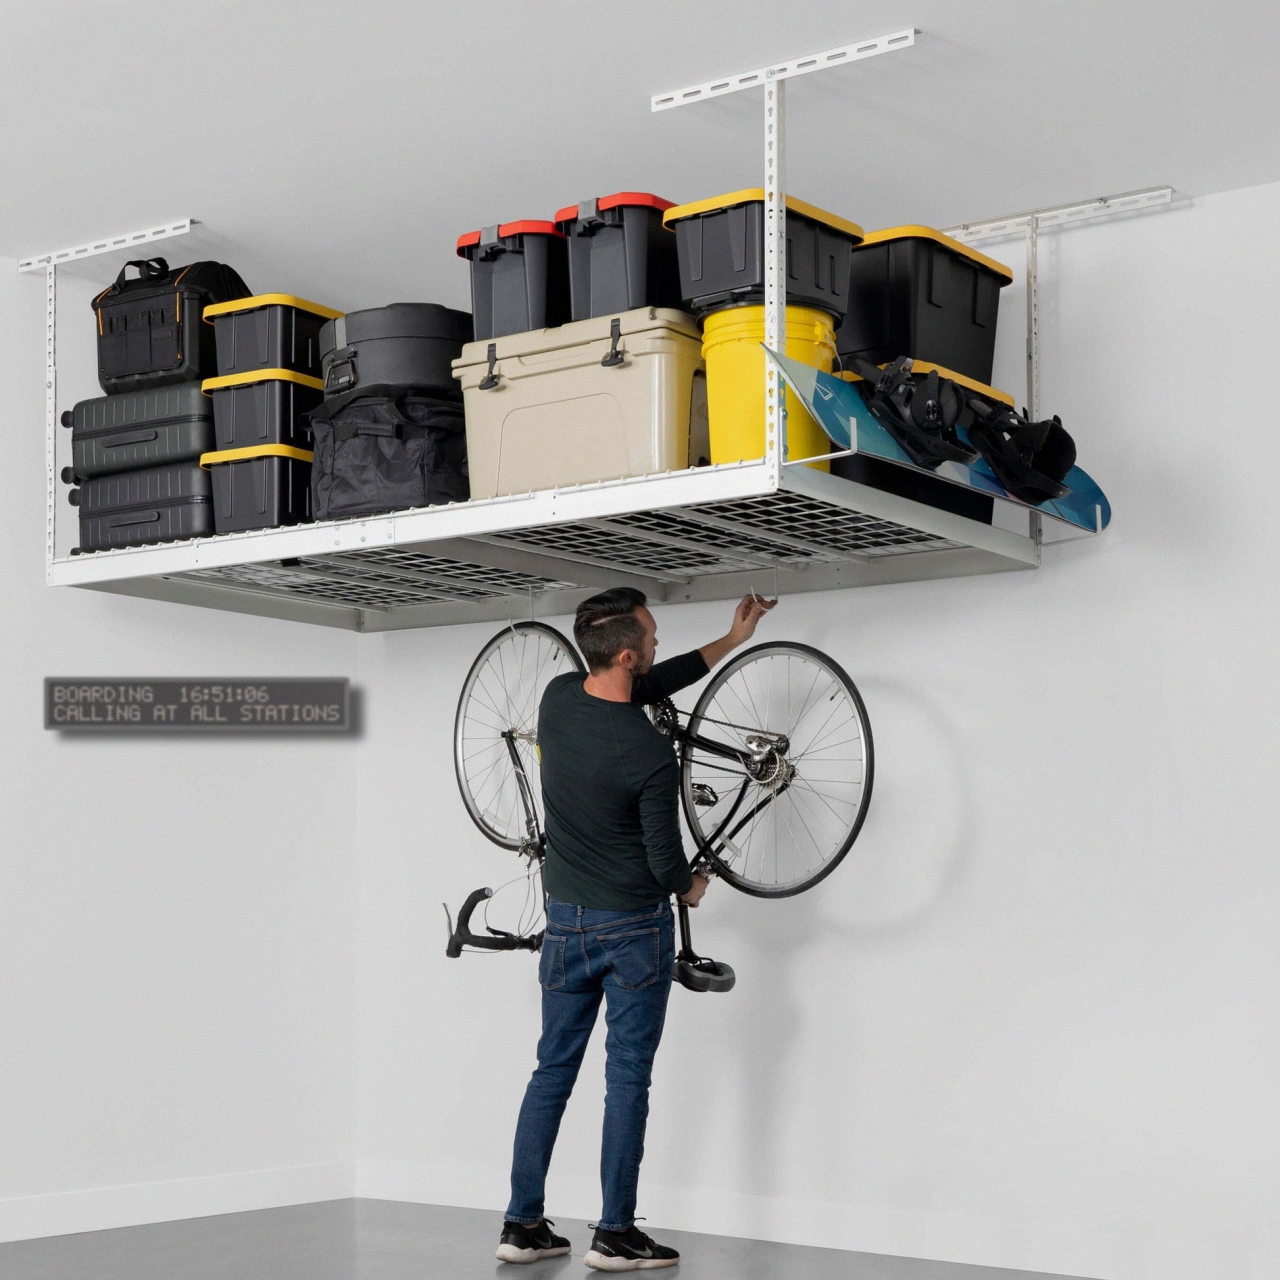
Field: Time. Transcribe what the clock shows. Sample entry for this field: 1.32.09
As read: 16.51.06
